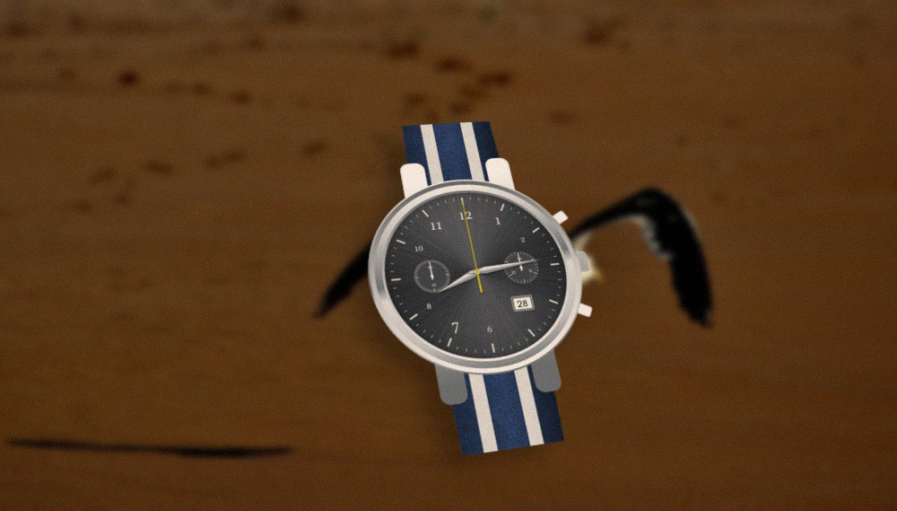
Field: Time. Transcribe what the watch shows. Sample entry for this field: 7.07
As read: 8.14
